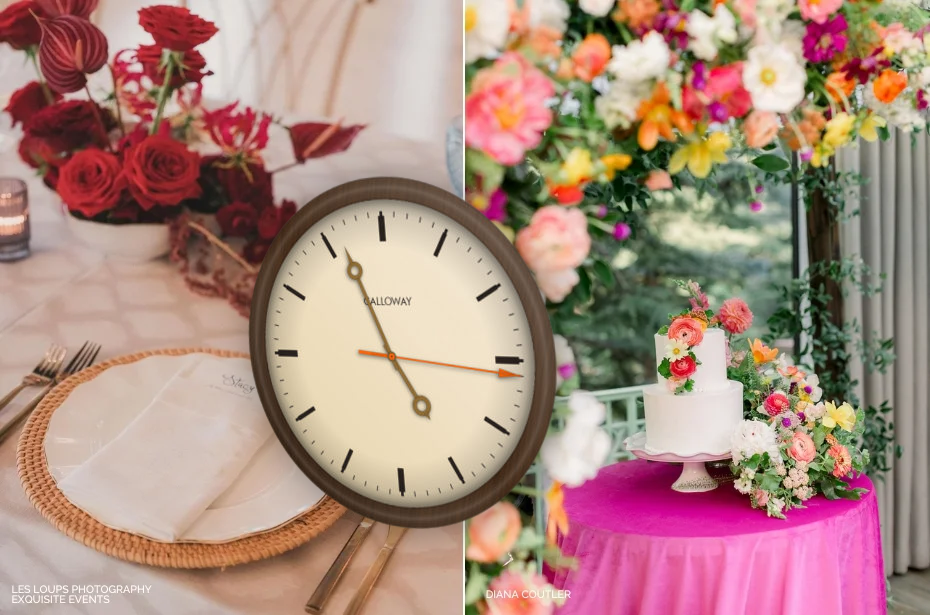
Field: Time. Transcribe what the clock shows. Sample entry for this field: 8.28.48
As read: 4.56.16
